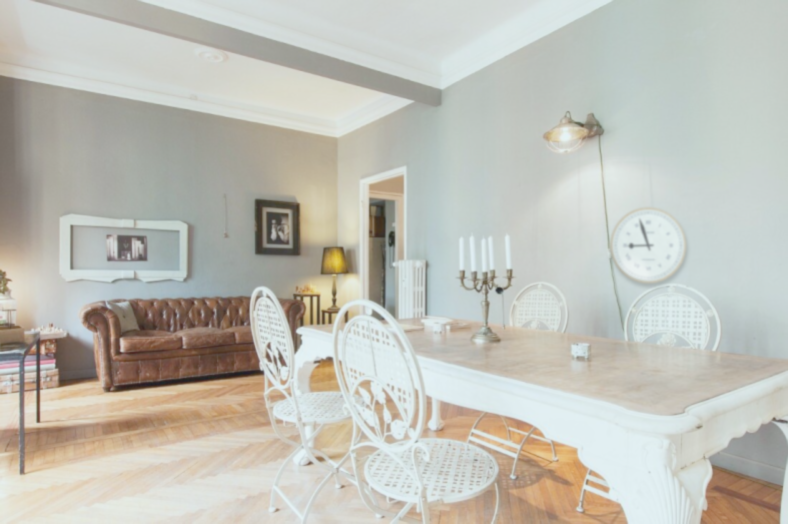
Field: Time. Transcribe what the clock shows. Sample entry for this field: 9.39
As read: 8.57
